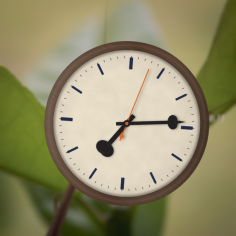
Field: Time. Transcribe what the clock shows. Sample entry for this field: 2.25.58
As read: 7.14.03
